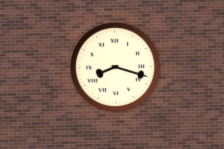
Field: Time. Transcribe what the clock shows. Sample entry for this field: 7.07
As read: 8.18
